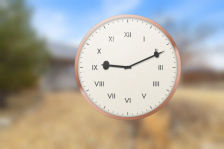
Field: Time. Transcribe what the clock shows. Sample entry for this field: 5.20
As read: 9.11
